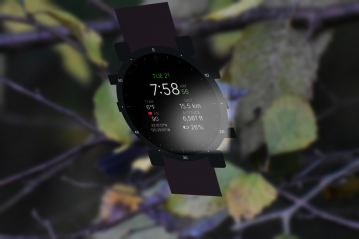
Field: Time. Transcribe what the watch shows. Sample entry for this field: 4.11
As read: 7.58
